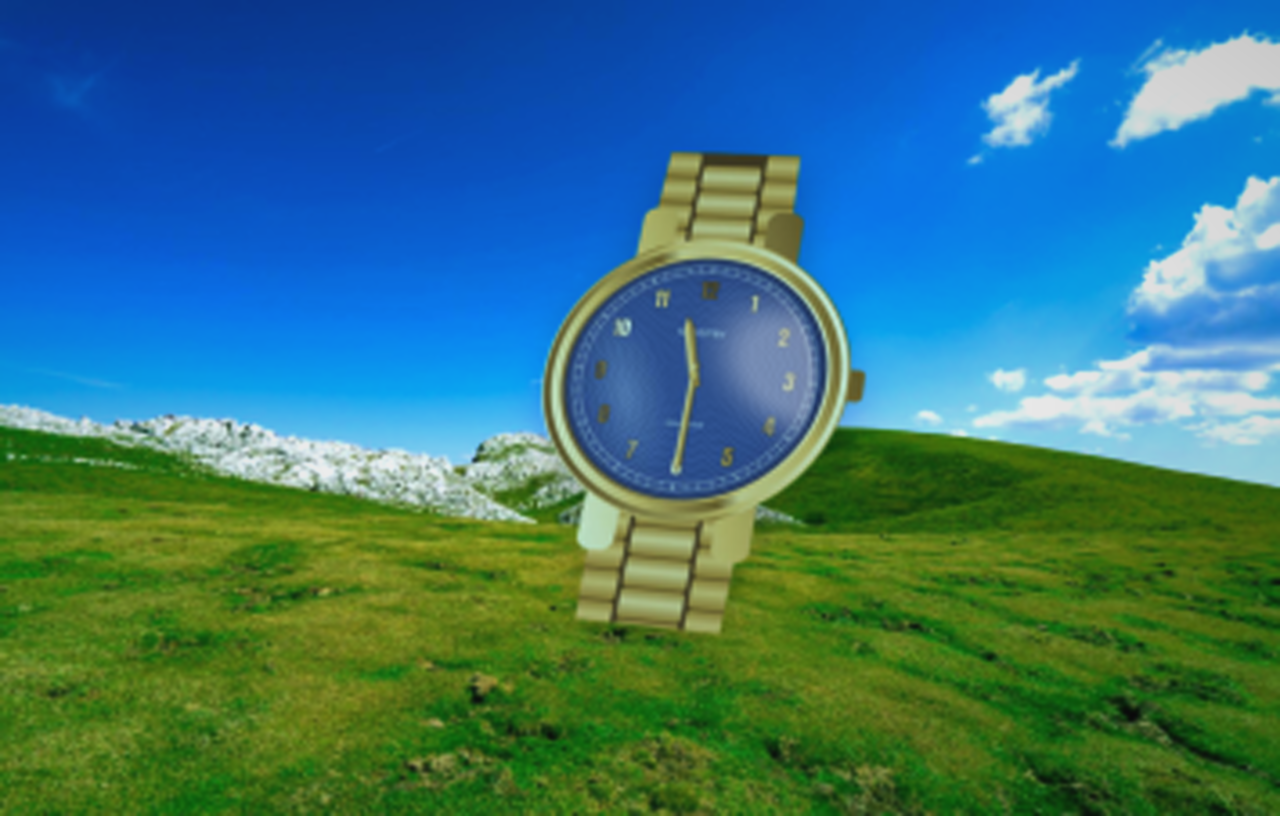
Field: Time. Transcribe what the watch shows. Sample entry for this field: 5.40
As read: 11.30
